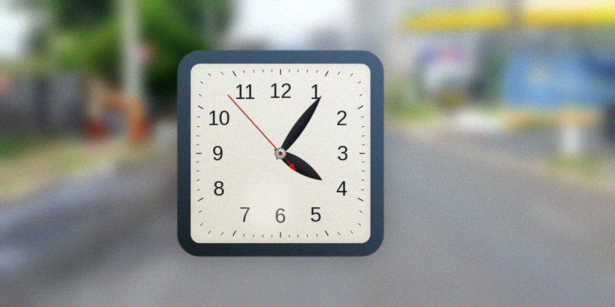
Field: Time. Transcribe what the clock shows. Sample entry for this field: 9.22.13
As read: 4.05.53
